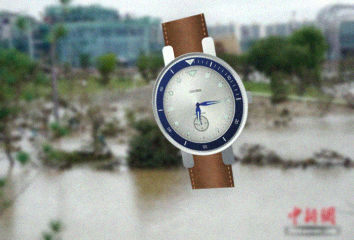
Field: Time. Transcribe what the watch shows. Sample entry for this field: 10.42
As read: 6.15
